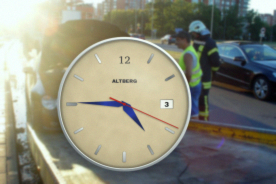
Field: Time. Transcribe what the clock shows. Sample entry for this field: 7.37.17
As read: 4.45.19
